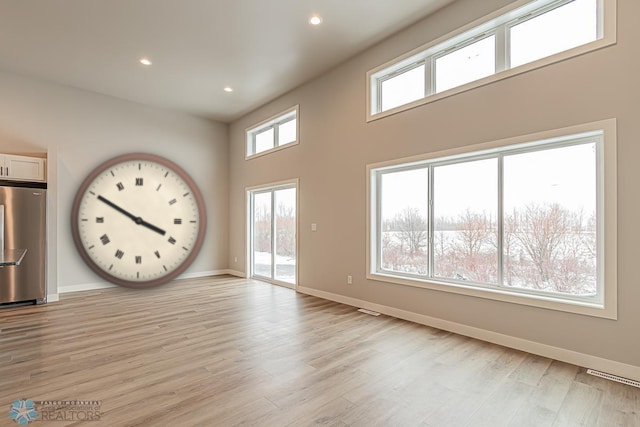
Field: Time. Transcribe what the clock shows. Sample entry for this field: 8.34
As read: 3.50
